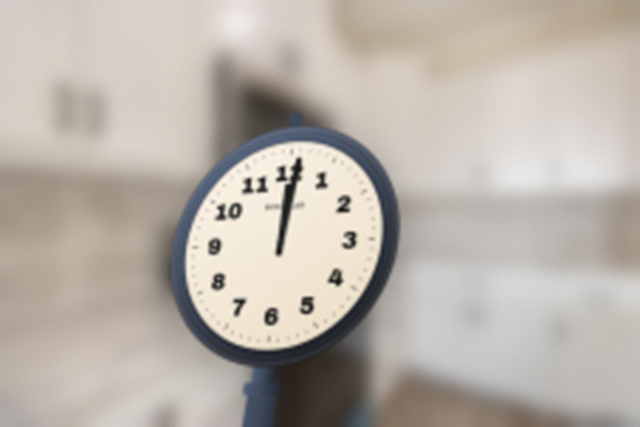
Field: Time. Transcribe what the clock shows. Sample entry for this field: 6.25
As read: 12.01
